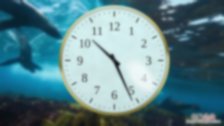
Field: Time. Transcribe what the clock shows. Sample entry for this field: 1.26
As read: 10.26
